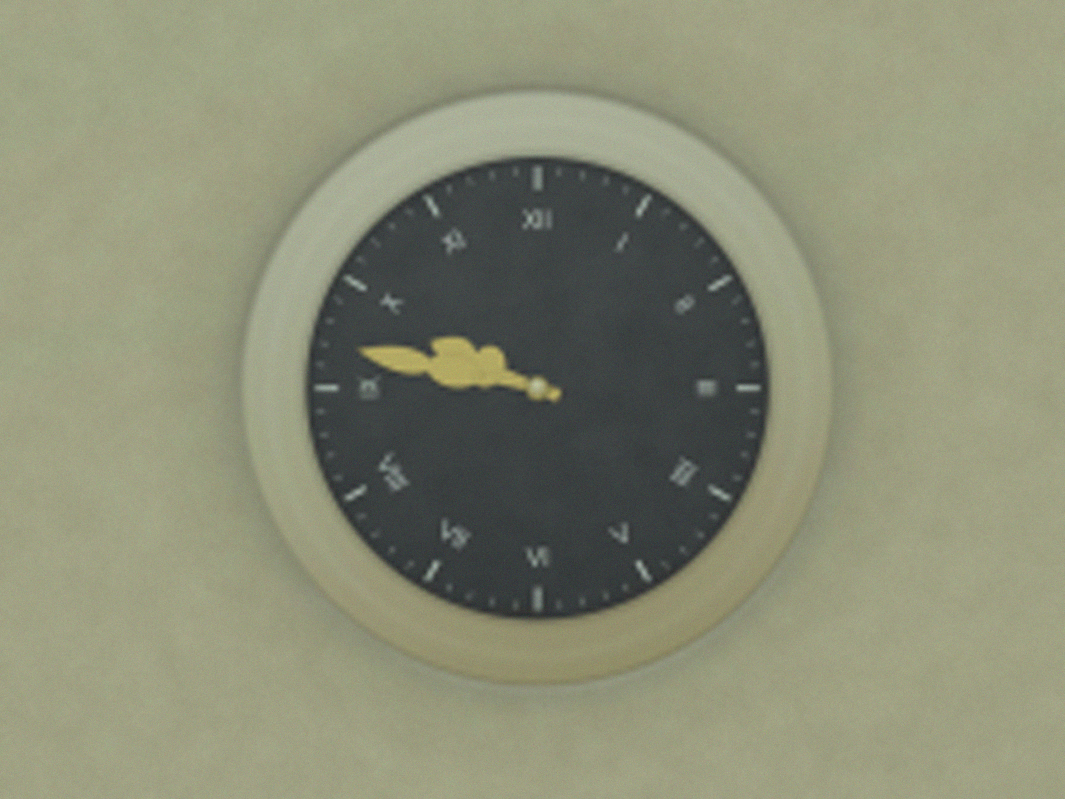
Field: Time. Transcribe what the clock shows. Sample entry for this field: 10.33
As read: 9.47
